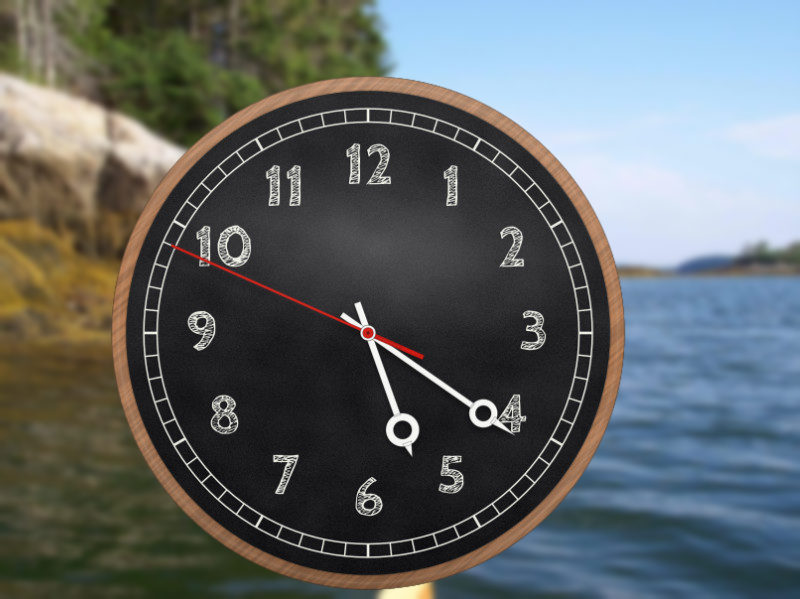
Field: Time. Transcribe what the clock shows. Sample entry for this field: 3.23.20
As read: 5.20.49
